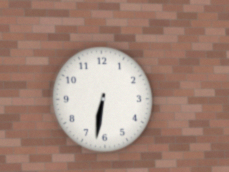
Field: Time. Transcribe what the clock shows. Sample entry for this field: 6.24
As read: 6.32
